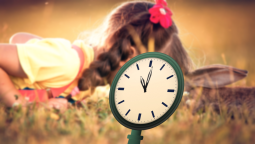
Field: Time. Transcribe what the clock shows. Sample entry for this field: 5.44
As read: 11.01
